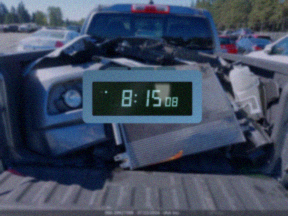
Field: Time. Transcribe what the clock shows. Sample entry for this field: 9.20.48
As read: 8.15.08
